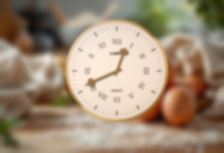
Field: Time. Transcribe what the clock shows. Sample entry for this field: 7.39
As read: 12.41
